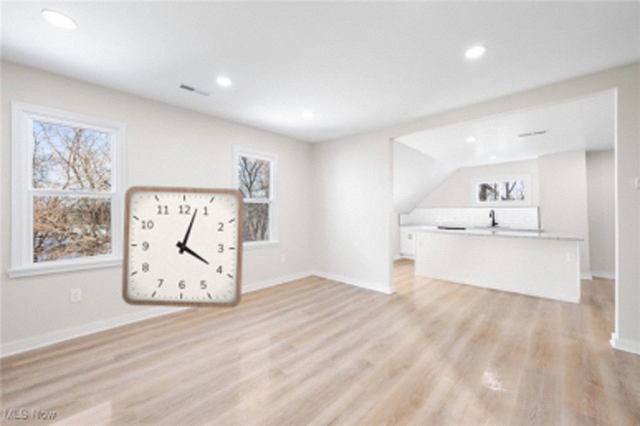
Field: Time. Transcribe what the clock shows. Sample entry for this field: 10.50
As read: 4.03
